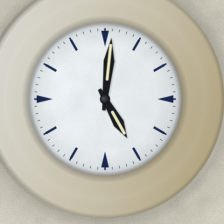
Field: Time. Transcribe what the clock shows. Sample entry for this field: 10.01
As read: 5.01
